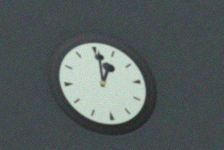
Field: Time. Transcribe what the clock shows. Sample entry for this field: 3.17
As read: 1.01
